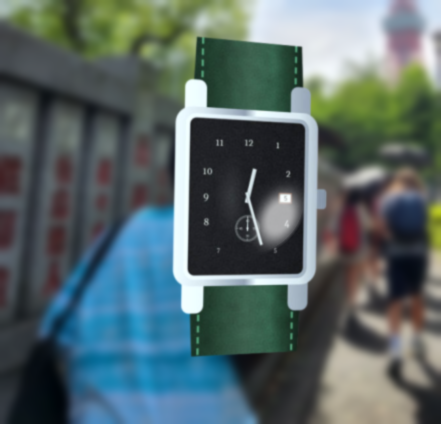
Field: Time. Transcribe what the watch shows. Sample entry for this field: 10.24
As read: 12.27
